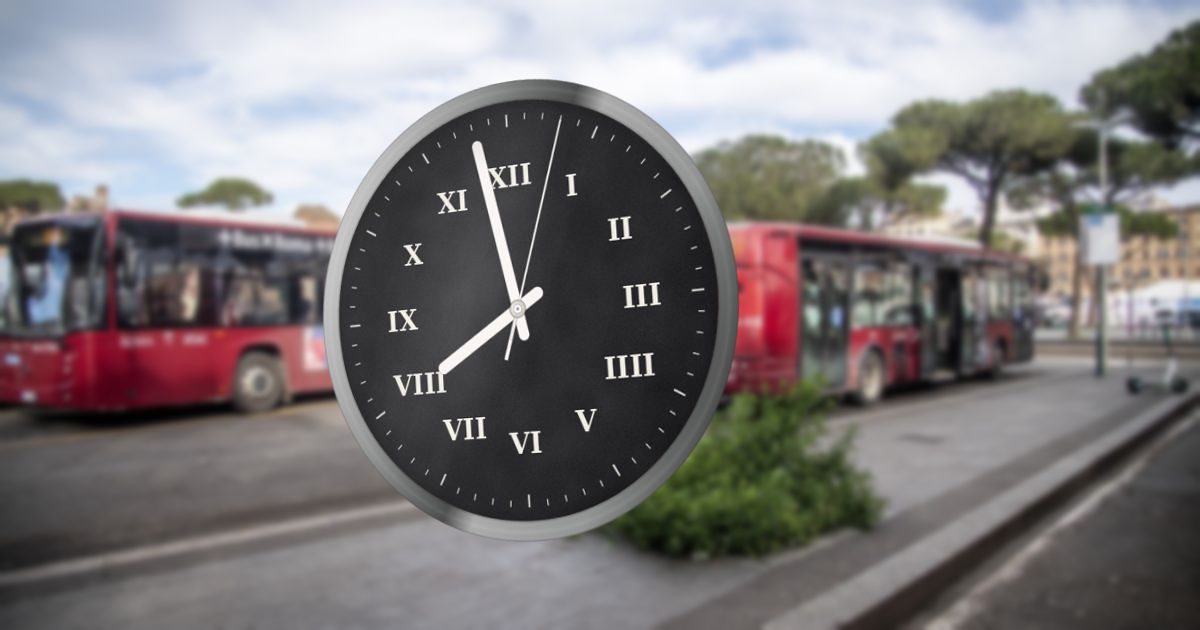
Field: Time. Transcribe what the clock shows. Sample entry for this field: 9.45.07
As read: 7.58.03
